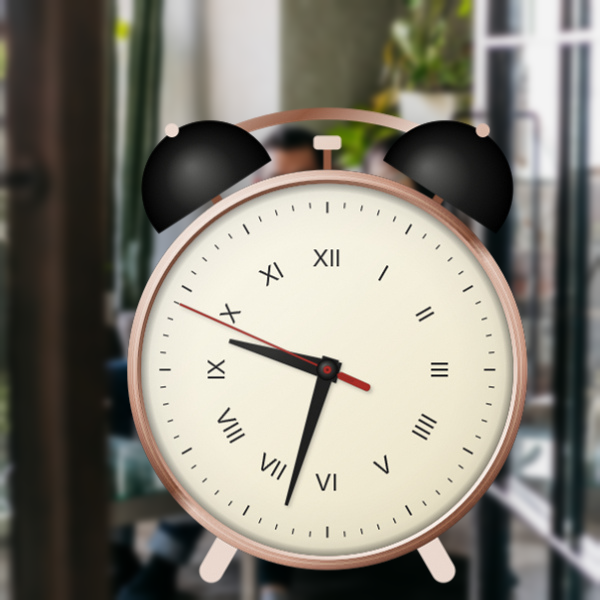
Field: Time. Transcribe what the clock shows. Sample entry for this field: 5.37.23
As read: 9.32.49
